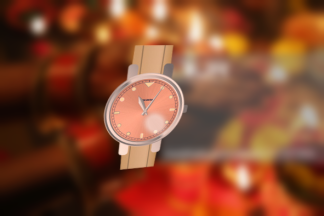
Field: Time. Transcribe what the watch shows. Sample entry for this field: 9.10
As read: 11.05
